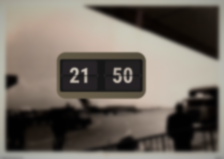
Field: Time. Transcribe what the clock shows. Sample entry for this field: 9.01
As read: 21.50
